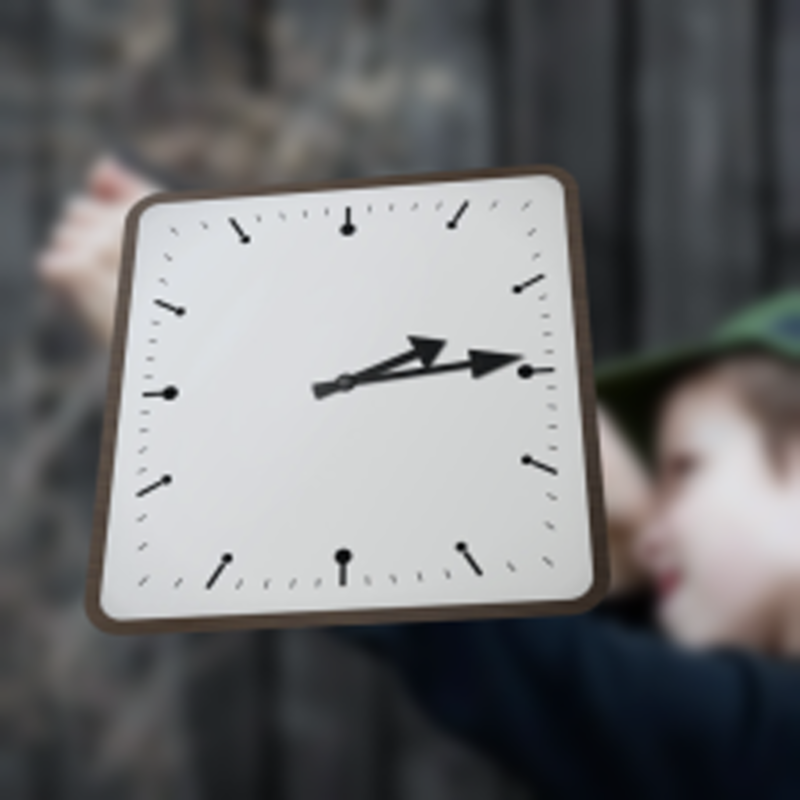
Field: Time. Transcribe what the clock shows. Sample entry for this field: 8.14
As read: 2.14
